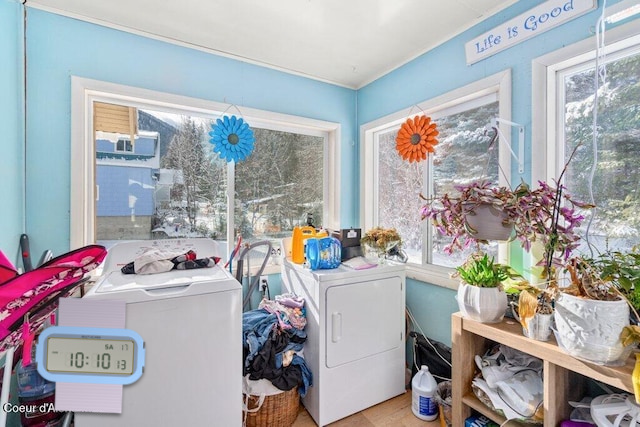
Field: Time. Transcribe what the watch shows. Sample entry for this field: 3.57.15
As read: 10.10.13
